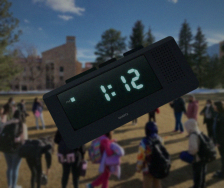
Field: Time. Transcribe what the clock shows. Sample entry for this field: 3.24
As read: 1.12
